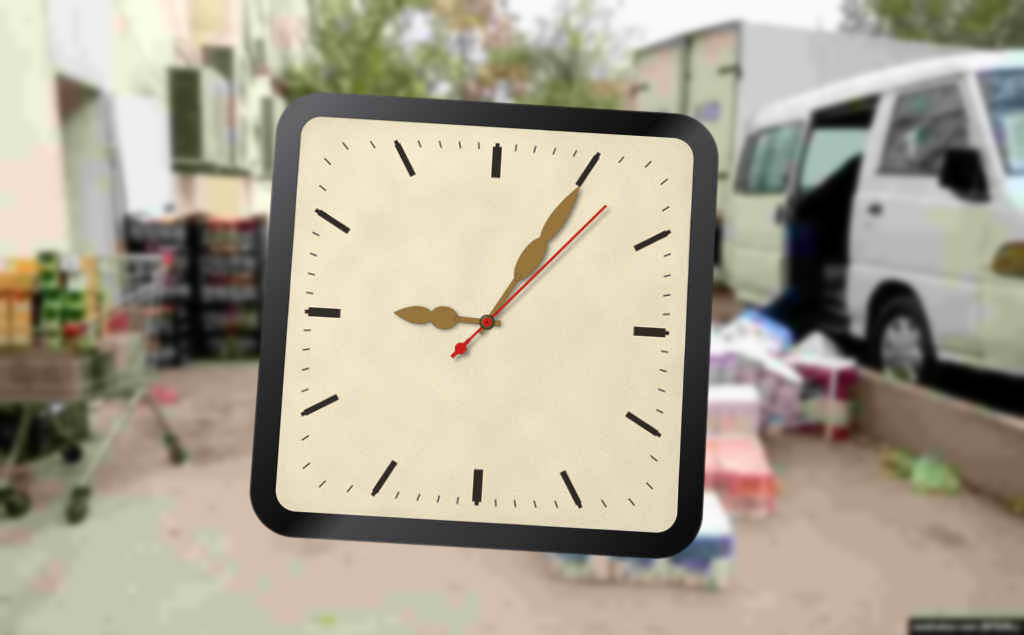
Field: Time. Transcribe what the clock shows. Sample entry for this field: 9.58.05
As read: 9.05.07
